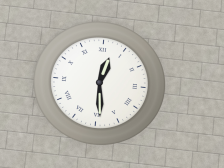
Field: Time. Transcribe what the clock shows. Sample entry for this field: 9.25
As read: 12.29
